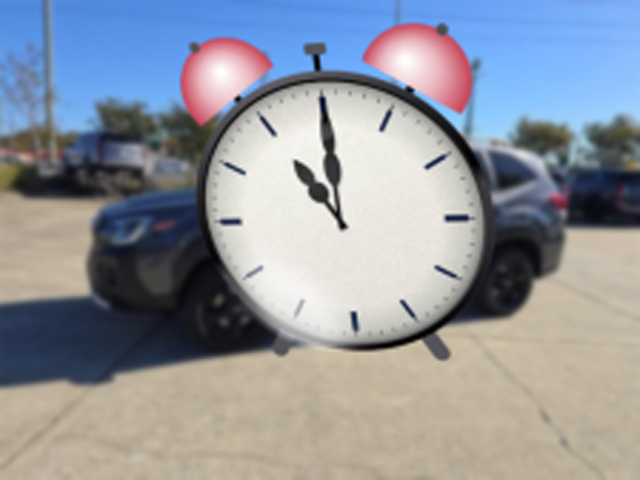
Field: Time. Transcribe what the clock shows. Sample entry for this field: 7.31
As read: 11.00
